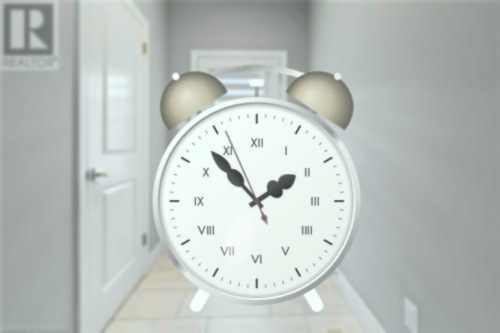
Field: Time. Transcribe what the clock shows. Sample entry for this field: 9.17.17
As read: 1.52.56
